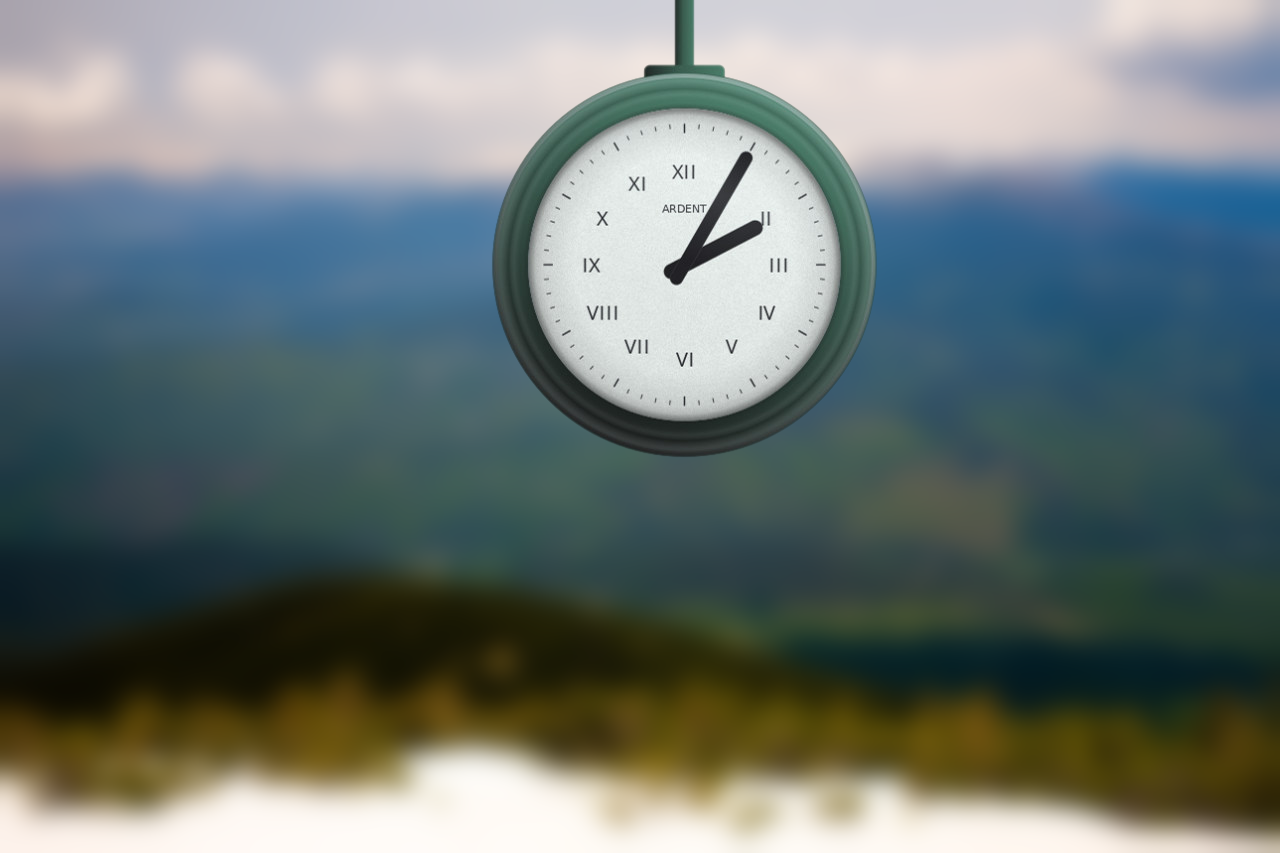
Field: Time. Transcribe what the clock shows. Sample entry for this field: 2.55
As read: 2.05
